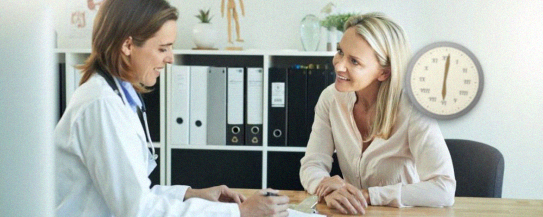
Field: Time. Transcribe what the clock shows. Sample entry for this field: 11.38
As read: 6.01
